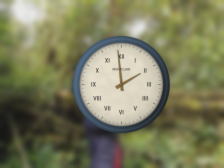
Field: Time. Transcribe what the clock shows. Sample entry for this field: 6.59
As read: 1.59
